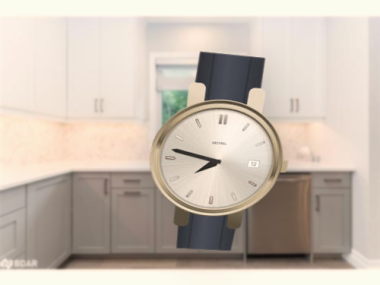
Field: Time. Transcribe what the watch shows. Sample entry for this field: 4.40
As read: 7.47
